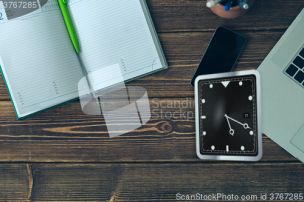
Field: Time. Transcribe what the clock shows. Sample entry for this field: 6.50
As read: 5.19
